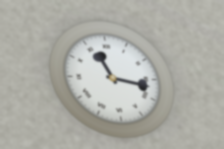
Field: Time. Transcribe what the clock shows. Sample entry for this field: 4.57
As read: 11.17
